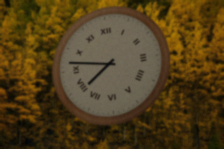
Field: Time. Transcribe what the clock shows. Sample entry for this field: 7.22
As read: 7.47
